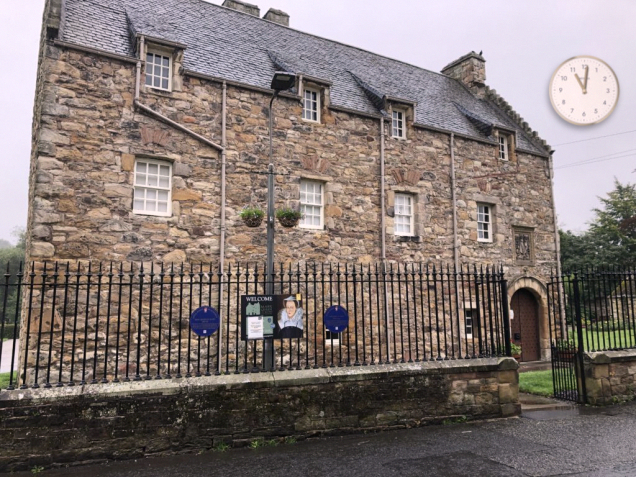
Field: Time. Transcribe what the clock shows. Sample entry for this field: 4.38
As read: 11.01
